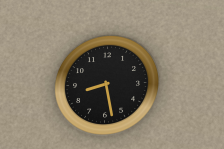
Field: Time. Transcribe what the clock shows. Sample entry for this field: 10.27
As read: 8.28
